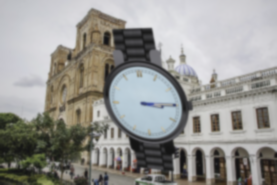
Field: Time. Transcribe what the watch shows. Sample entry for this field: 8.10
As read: 3.15
